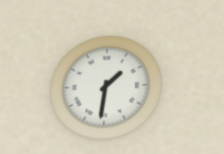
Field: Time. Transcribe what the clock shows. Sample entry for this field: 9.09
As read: 1.31
